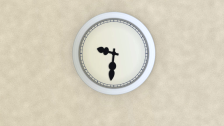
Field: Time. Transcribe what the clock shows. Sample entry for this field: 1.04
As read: 9.31
